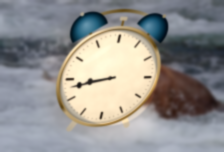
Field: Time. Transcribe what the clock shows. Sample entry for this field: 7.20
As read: 8.43
